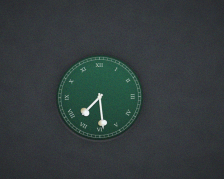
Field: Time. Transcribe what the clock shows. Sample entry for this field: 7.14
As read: 7.29
